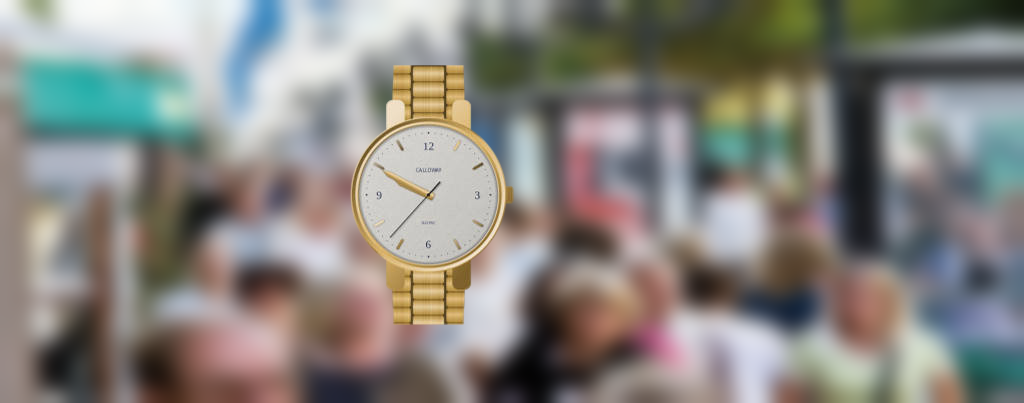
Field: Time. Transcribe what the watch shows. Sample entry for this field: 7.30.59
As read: 9.49.37
